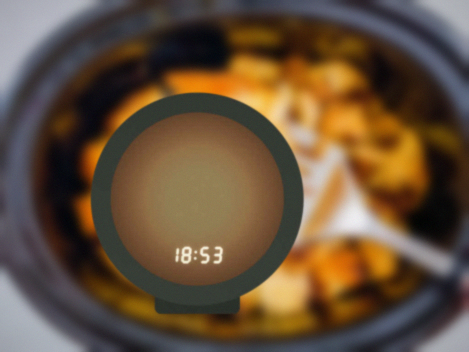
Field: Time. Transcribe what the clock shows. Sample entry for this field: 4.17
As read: 18.53
